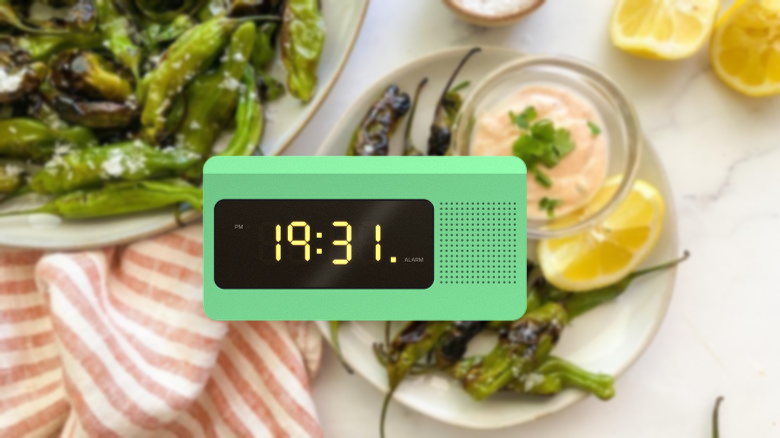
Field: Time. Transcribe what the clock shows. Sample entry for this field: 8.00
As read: 19.31
